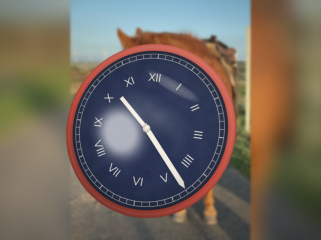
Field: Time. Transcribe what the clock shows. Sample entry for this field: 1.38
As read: 10.23
